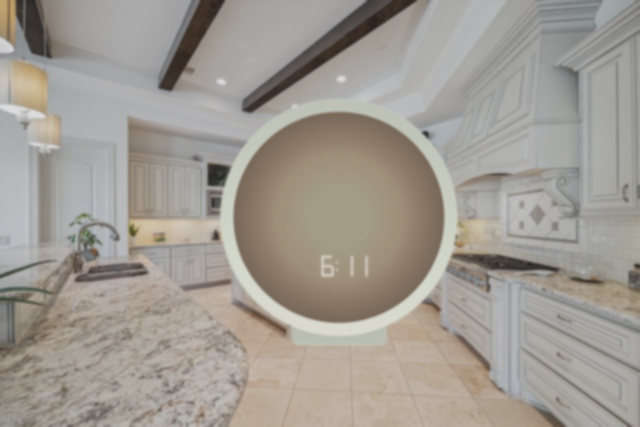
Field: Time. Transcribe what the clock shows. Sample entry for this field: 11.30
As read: 6.11
